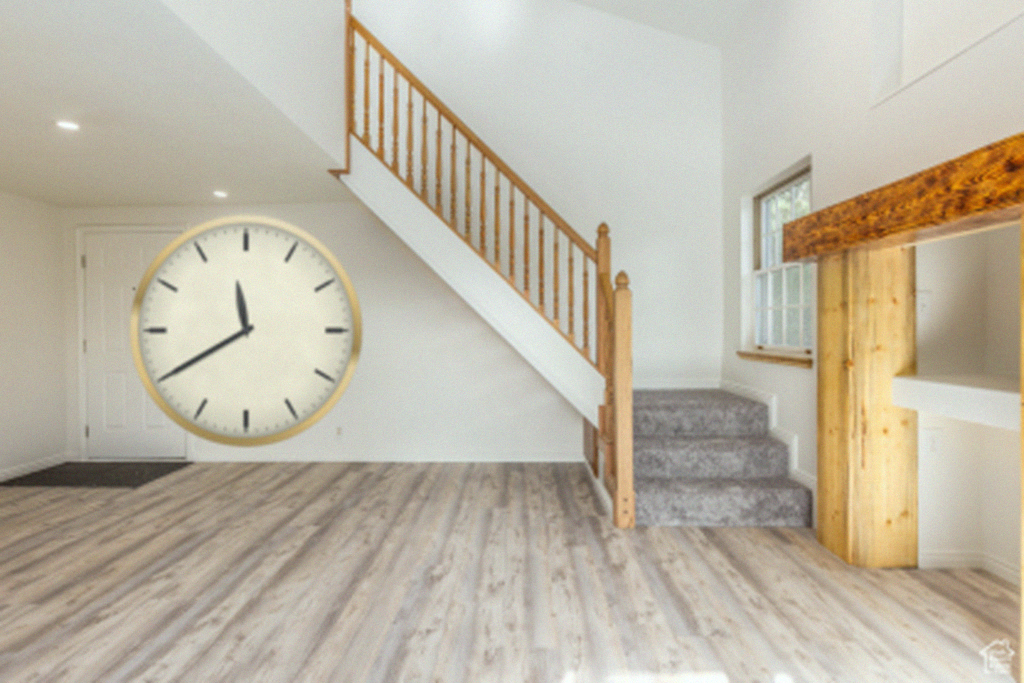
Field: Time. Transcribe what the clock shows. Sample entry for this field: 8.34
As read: 11.40
